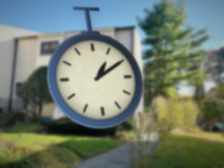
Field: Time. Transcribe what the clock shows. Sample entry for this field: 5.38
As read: 1.10
